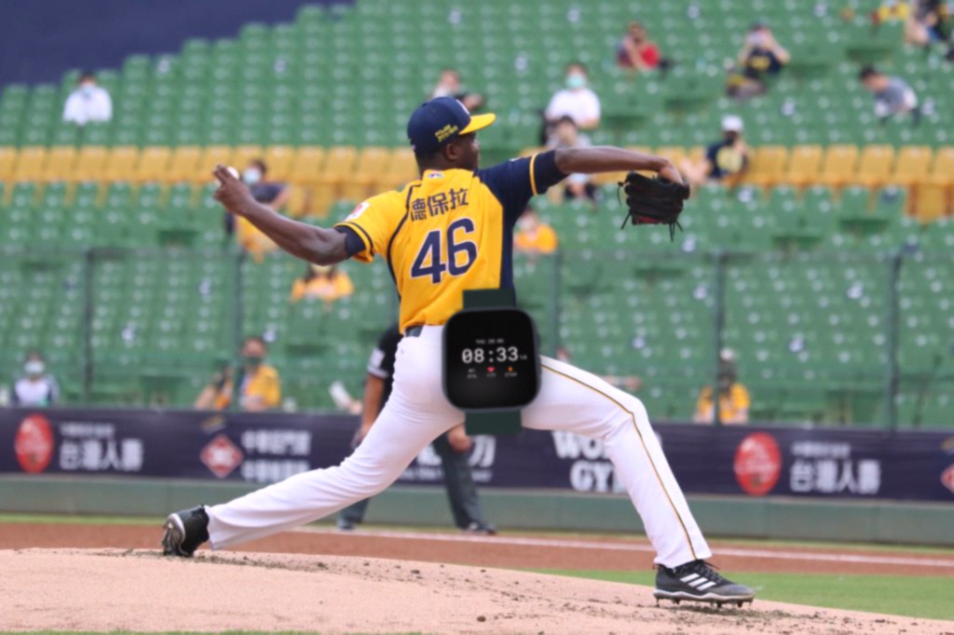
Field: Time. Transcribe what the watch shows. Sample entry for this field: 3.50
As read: 8.33
